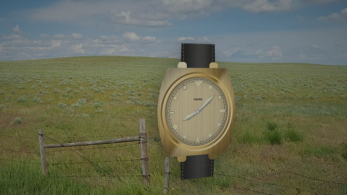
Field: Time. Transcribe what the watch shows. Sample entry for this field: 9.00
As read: 8.08
